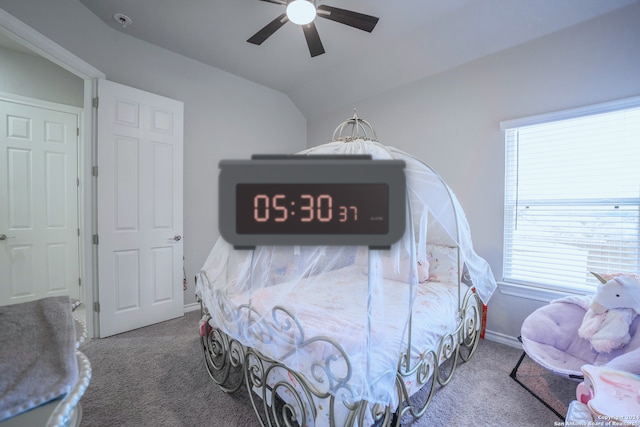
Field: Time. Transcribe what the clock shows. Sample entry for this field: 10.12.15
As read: 5.30.37
